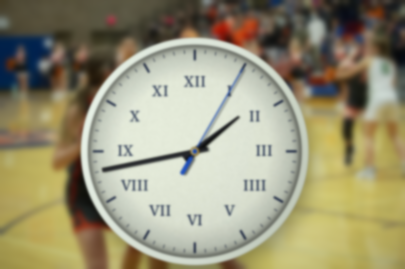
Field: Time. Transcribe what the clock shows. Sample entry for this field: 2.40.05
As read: 1.43.05
